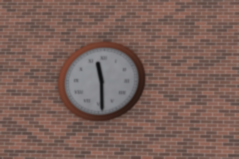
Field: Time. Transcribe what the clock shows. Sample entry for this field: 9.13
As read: 11.29
